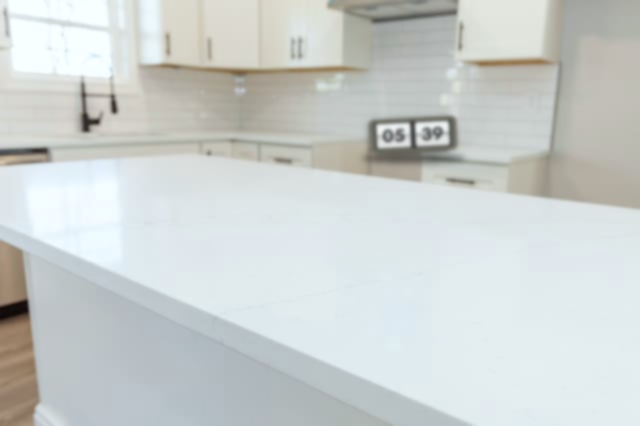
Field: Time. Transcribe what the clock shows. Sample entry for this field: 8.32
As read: 5.39
